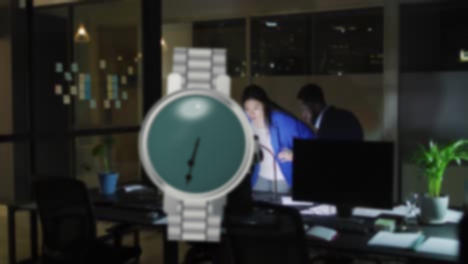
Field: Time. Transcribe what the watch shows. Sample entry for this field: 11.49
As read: 6.32
